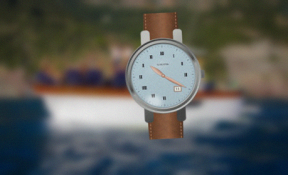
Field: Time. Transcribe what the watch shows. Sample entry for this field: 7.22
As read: 10.20
